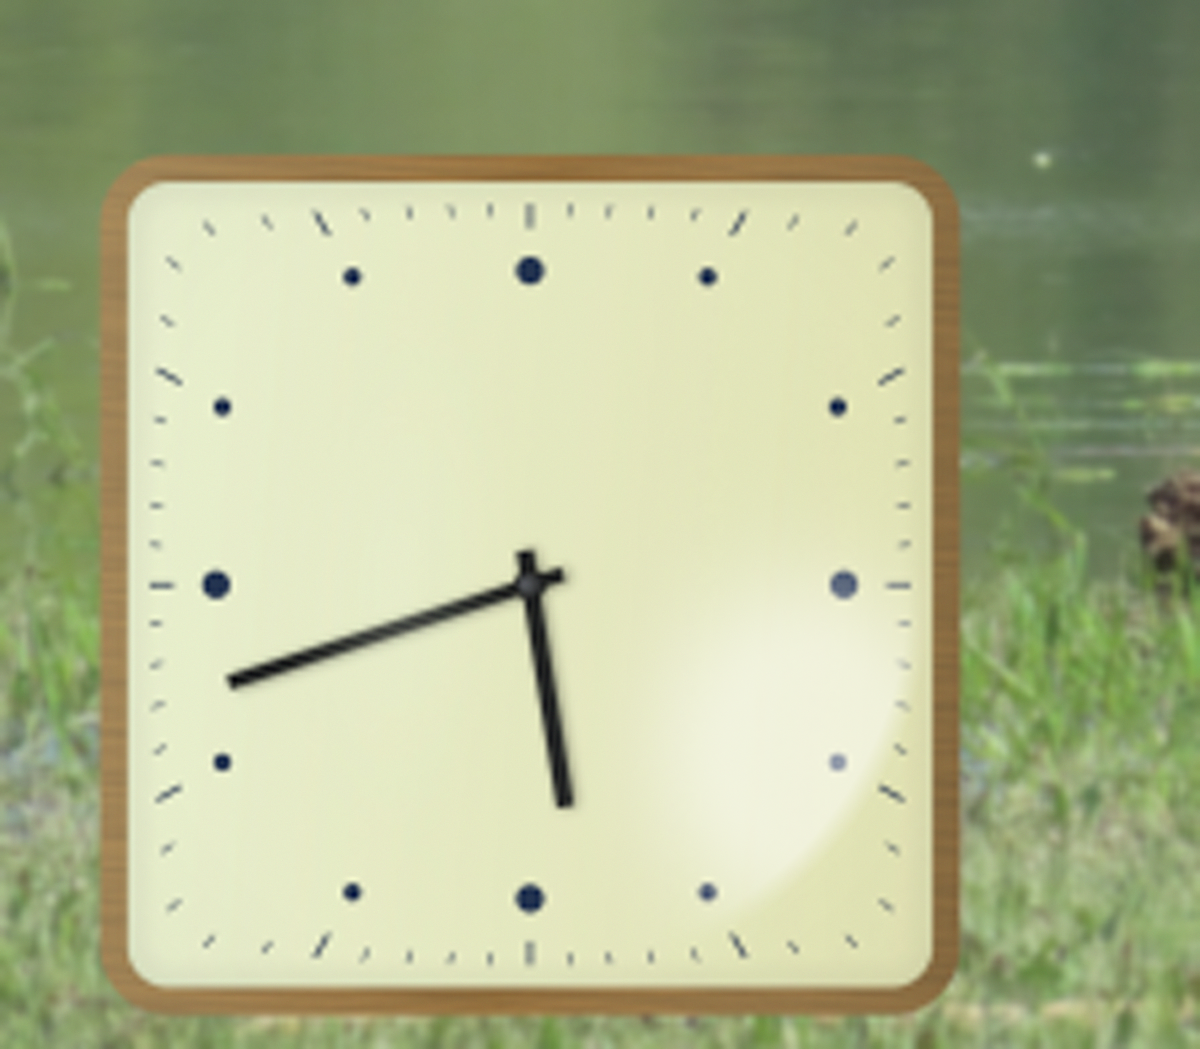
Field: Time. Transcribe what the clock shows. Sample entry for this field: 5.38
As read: 5.42
